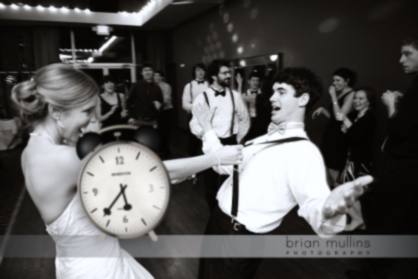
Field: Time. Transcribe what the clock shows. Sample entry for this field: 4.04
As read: 5.37
